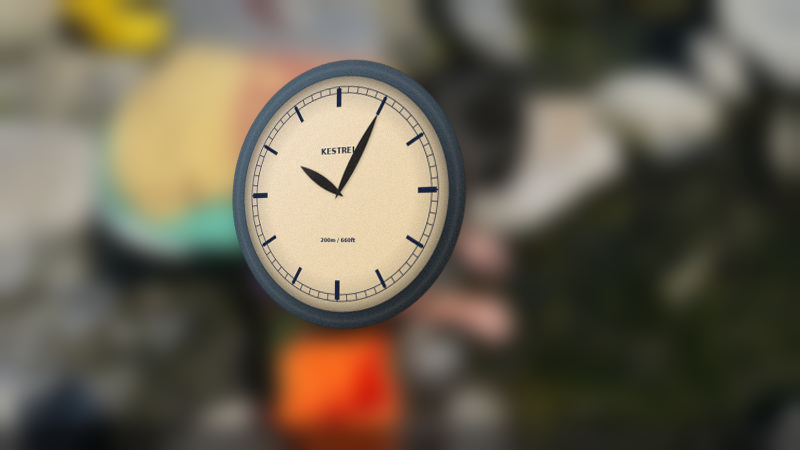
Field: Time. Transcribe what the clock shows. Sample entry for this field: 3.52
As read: 10.05
